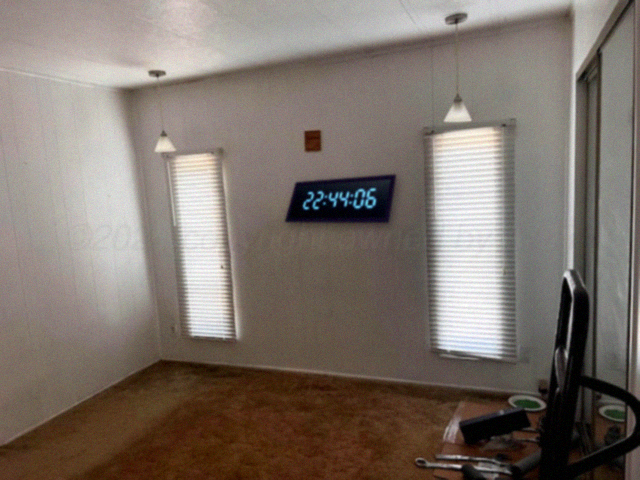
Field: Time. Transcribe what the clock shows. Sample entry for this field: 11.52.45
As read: 22.44.06
